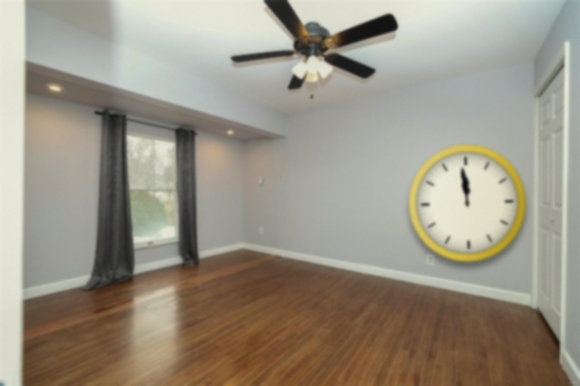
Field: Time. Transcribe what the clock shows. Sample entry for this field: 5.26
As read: 11.59
